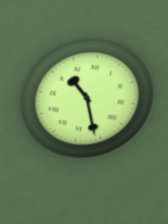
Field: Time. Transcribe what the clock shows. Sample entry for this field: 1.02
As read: 10.26
